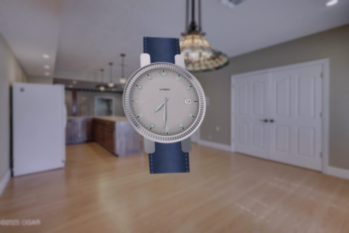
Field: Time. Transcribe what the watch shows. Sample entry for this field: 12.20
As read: 7.31
